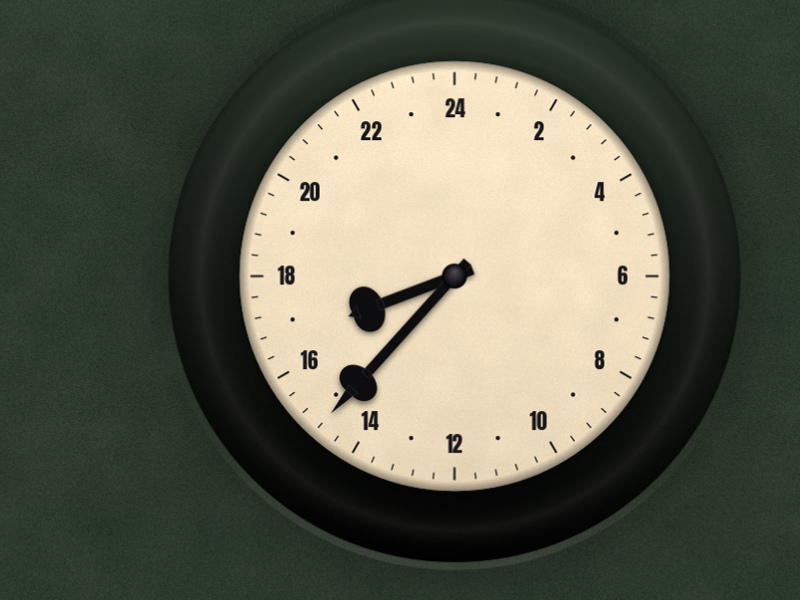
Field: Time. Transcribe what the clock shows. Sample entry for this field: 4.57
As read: 16.37
